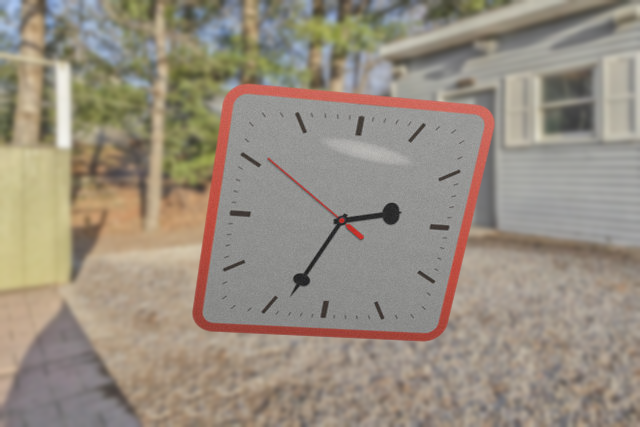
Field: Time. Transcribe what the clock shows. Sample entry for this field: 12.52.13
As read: 2.33.51
